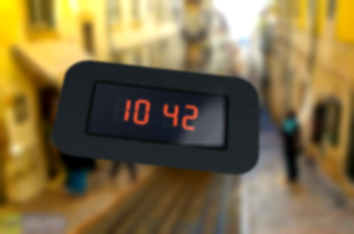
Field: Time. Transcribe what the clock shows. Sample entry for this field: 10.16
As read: 10.42
